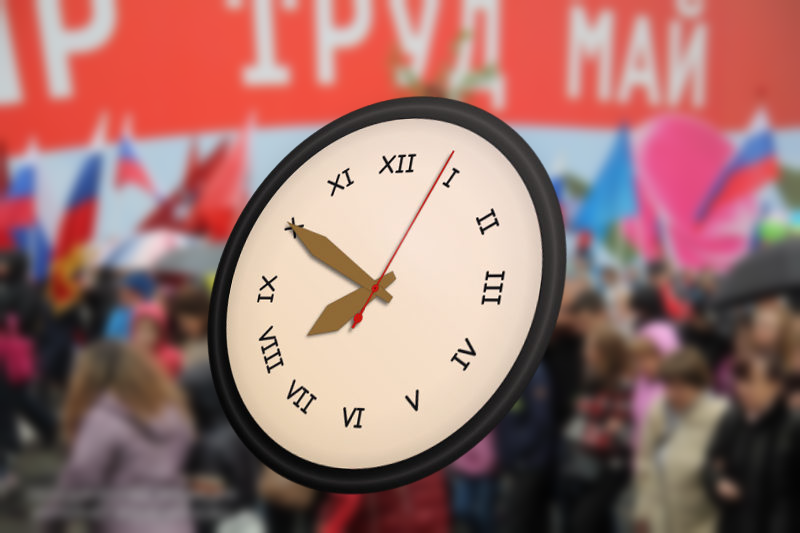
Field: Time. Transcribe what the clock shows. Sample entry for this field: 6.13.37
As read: 7.50.04
